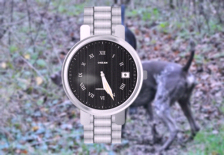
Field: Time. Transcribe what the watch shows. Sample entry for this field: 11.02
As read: 5.26
